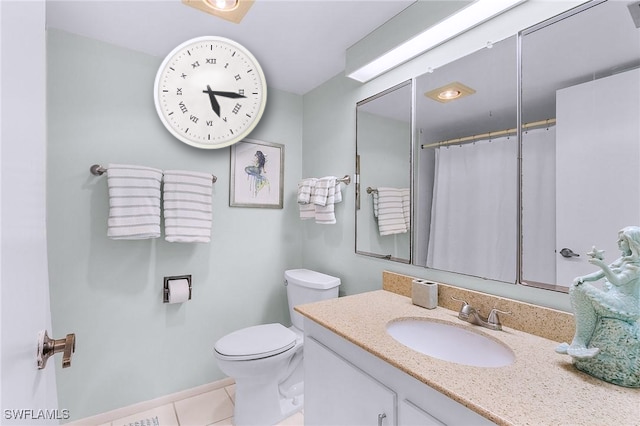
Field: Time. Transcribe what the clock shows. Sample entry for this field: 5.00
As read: 5.16
